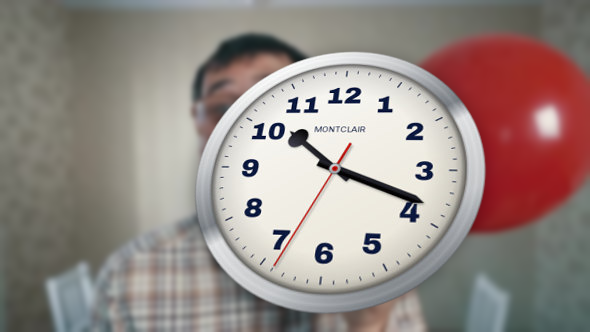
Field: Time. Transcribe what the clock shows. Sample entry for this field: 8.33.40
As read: 10.18.34
